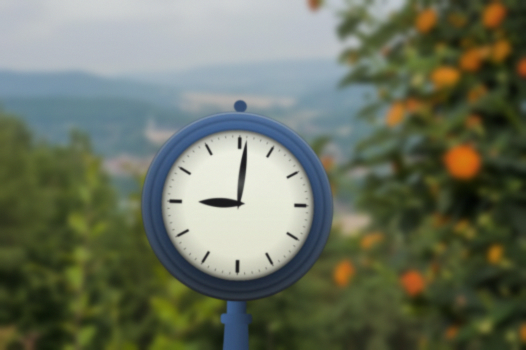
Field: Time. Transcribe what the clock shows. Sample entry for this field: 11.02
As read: 9.01
